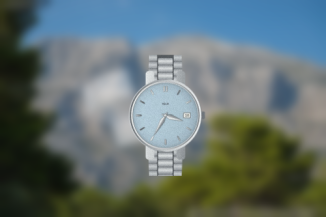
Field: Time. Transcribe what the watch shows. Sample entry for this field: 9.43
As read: 3.35
